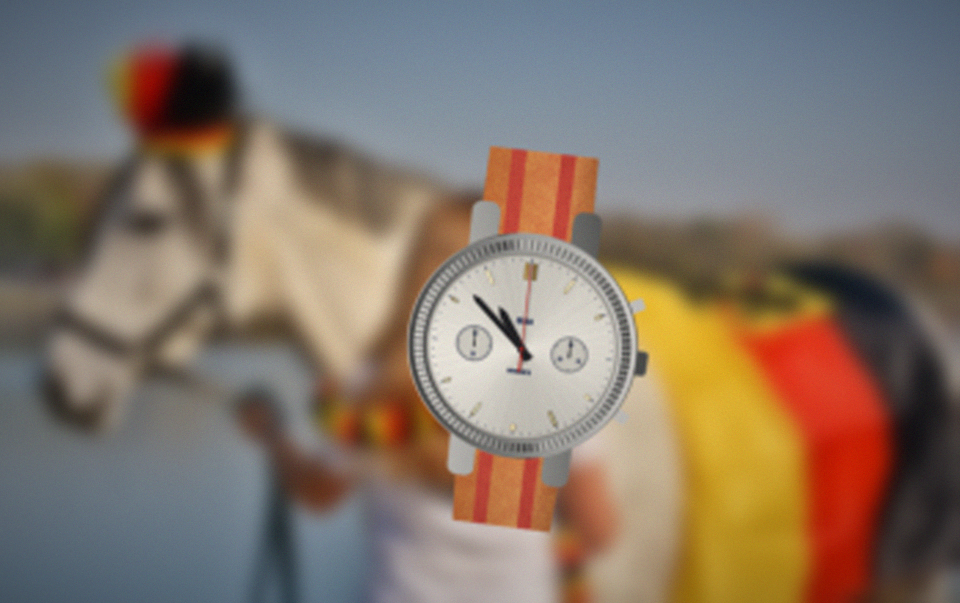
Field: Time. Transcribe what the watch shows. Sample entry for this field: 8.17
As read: 10.52
